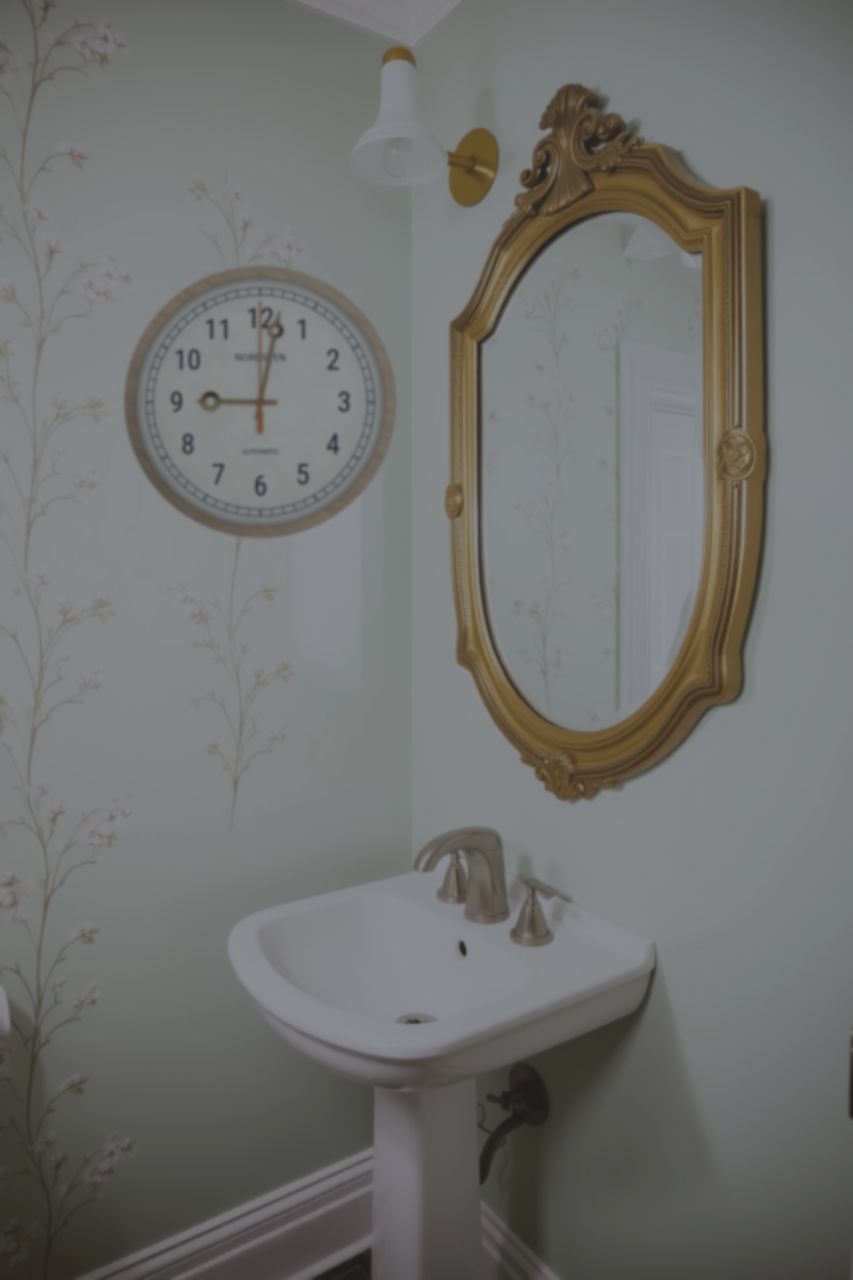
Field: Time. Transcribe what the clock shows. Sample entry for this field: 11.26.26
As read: 9.02.00
